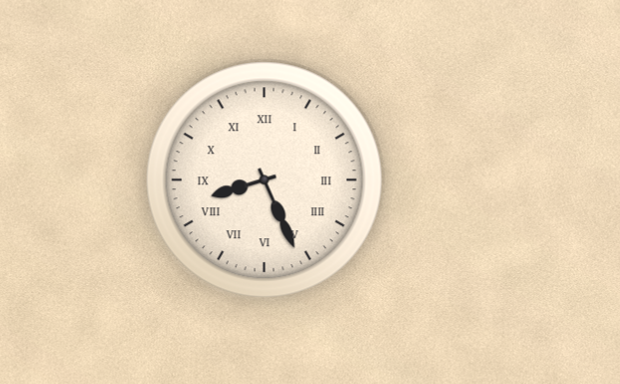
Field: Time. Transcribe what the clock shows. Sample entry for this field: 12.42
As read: 8.26
